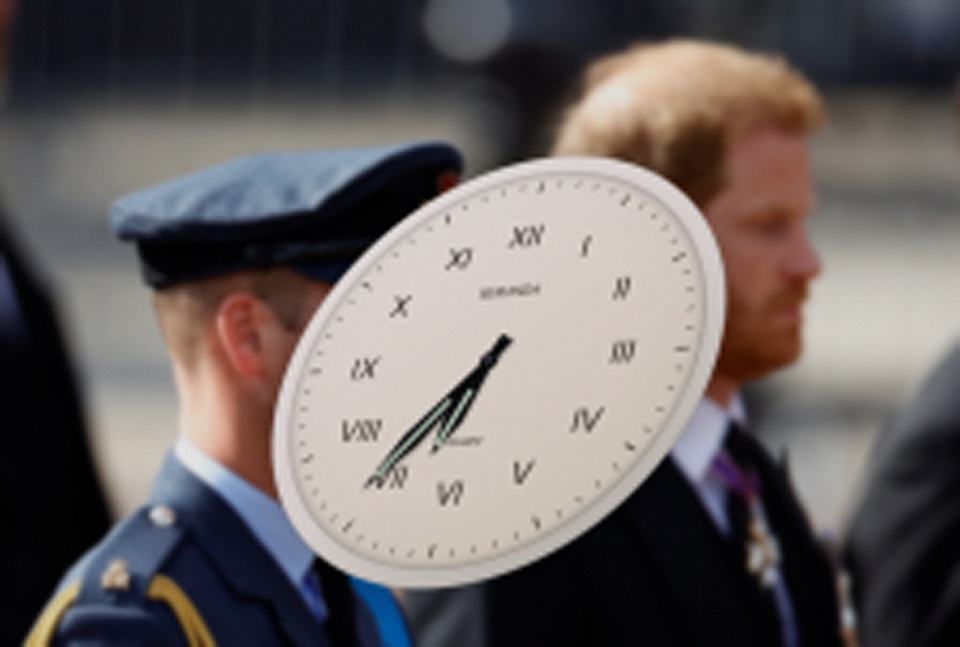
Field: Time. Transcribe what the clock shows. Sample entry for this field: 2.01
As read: 6.36
